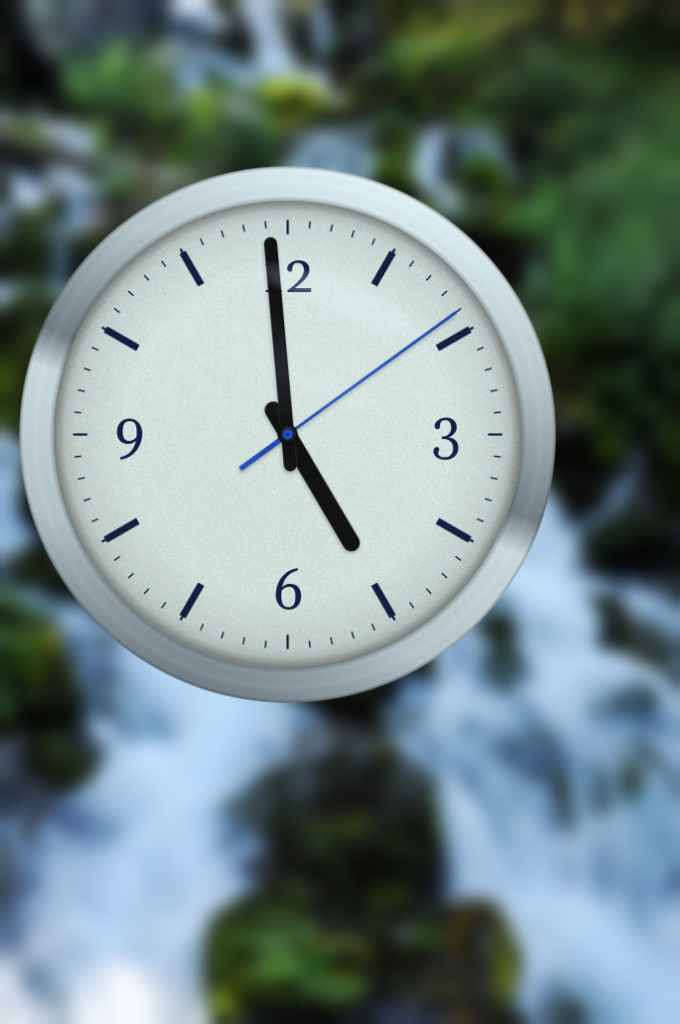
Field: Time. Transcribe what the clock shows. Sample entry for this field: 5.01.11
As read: 4.59.09
